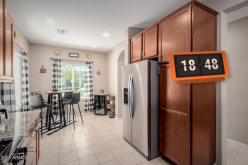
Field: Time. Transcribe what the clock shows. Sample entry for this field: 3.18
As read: 18.48
